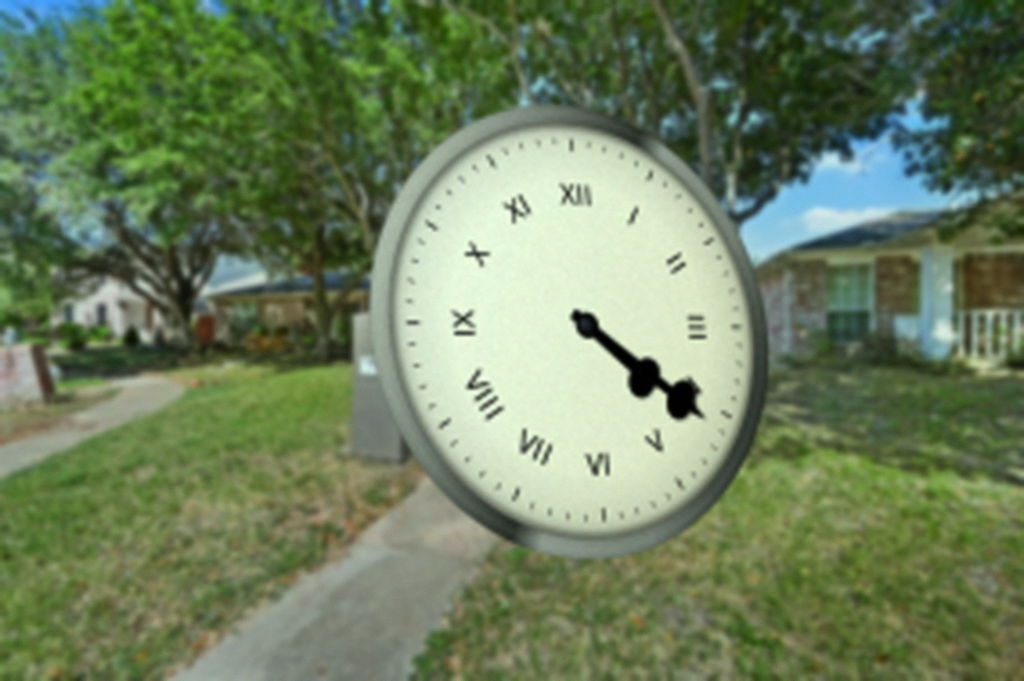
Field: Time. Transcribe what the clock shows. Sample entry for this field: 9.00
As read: 4.21
